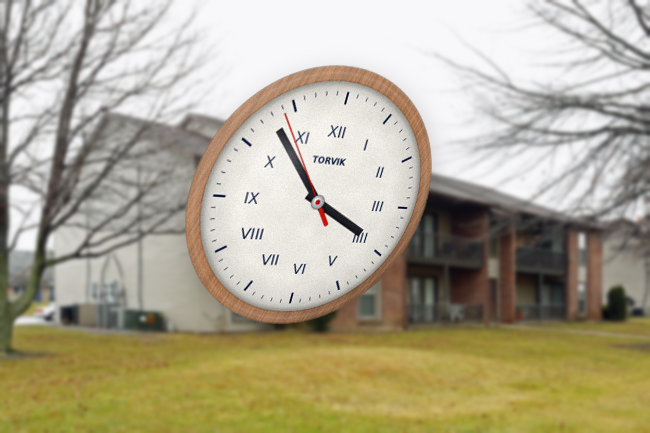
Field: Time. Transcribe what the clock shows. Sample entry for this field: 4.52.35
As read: 3.52.54
